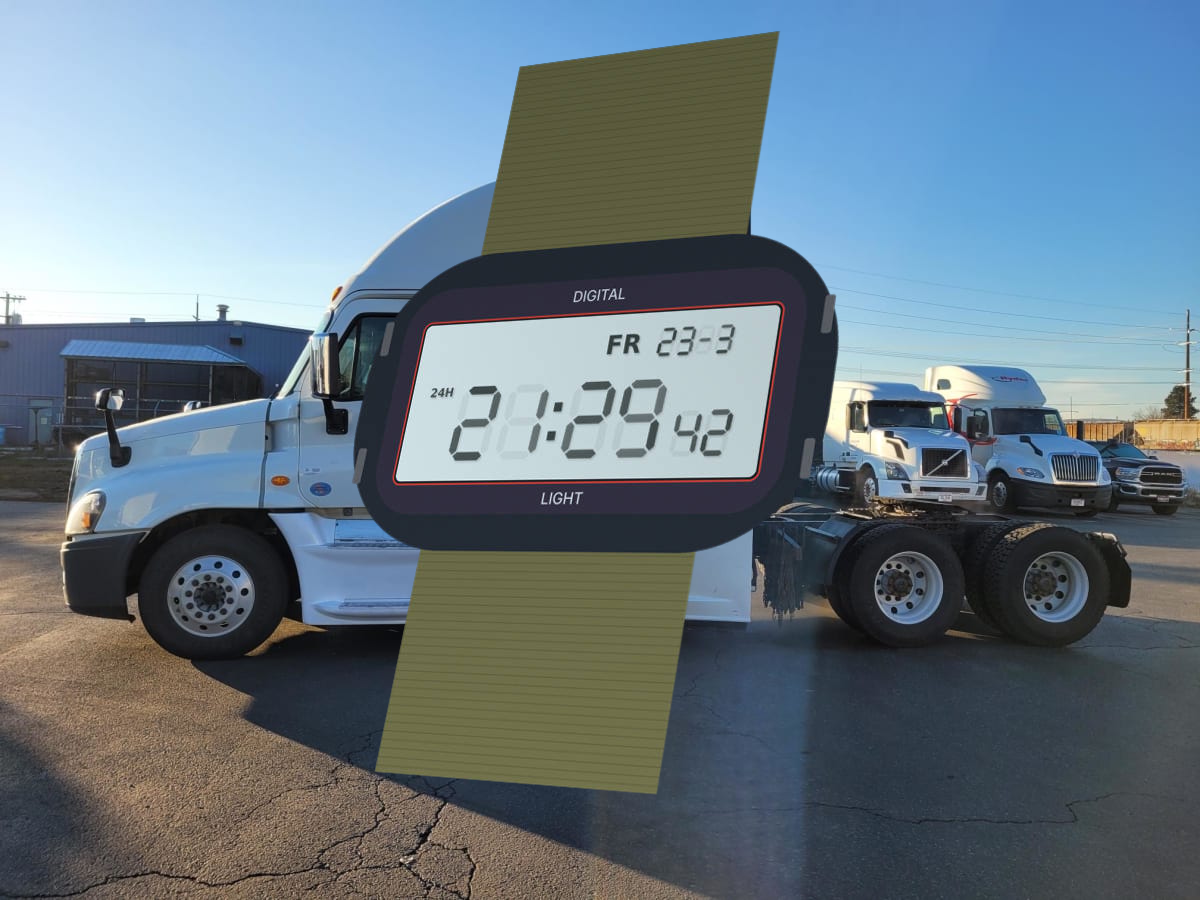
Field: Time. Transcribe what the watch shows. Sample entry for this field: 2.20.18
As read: 21.29.42
